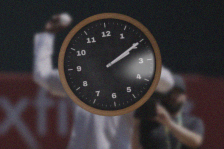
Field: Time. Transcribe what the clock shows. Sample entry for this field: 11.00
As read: 2.10
